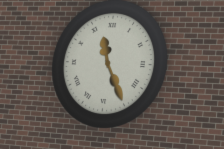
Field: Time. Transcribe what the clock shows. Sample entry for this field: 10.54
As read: 11.25
